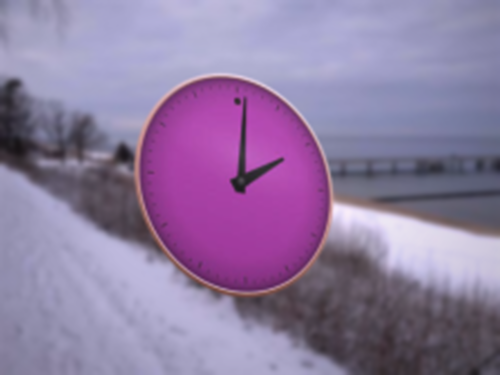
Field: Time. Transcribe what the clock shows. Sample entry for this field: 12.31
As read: 2.01
